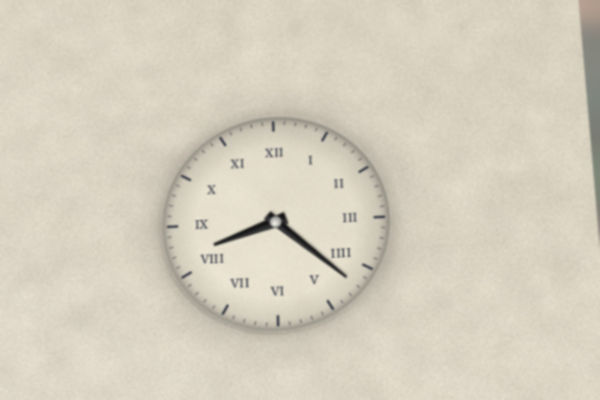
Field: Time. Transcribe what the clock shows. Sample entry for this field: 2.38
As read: 8.22
